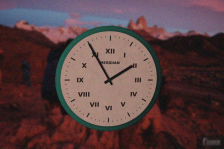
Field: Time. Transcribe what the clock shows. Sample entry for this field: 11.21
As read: 1.55
